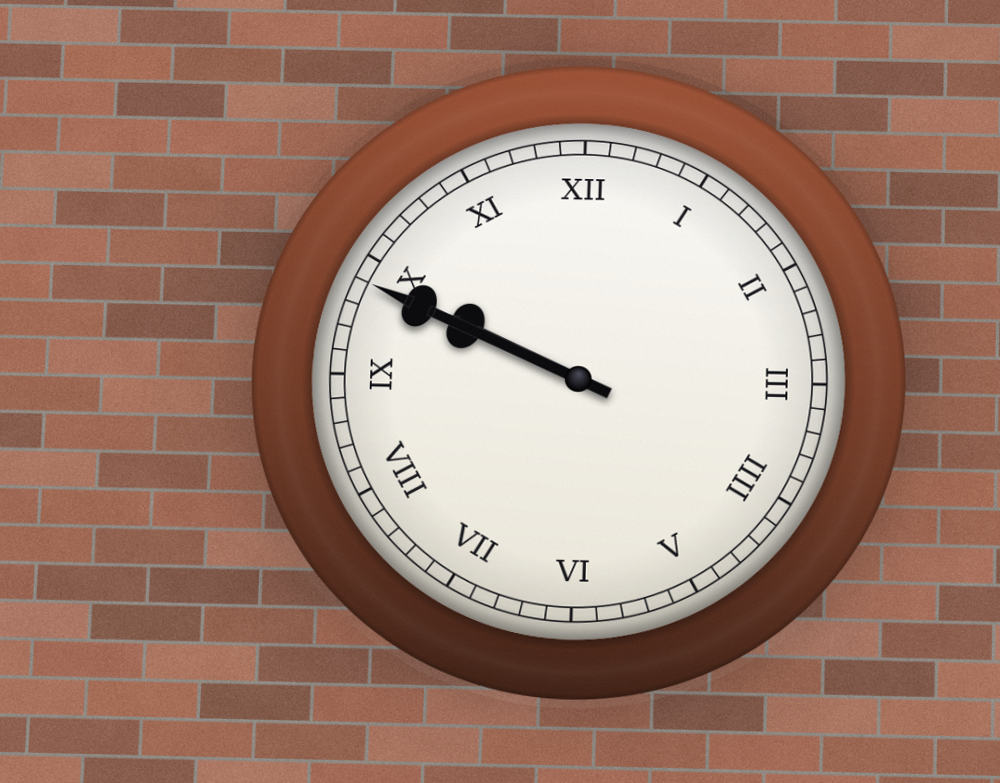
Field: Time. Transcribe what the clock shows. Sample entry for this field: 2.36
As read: 9.49
